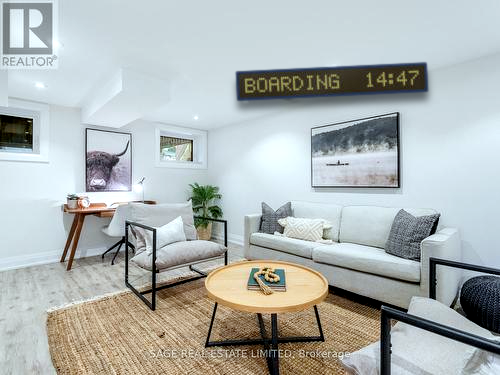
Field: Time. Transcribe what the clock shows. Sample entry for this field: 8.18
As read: 14.47
